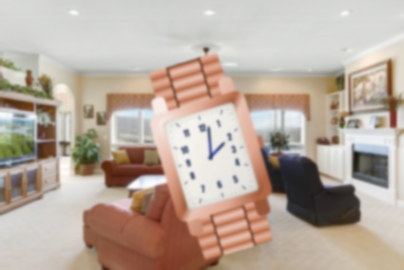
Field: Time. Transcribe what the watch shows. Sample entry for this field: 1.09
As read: 2.02
